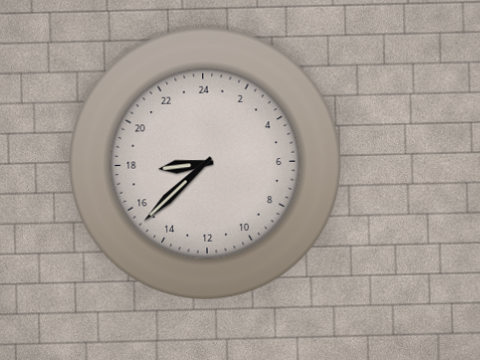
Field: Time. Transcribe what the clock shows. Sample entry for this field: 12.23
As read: 17.38
